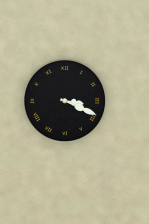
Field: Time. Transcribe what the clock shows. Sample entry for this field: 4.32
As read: 3.19
